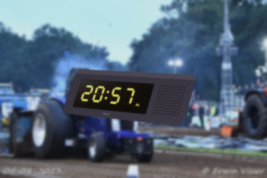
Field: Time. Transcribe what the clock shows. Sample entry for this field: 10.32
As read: 20.57
